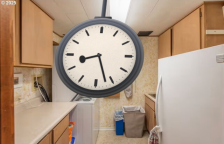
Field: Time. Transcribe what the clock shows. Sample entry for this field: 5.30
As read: 8.27
